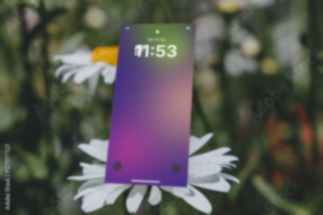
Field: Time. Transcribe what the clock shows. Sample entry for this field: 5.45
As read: 11.53
